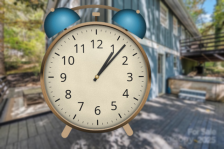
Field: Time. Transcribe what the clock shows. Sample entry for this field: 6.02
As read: 1.07
